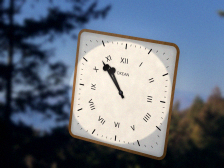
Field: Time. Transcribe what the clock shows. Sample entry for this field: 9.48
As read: 10.53
